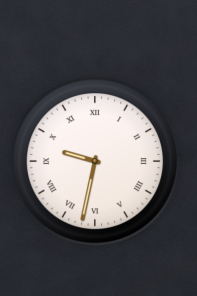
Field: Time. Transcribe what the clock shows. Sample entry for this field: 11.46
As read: 9.32
